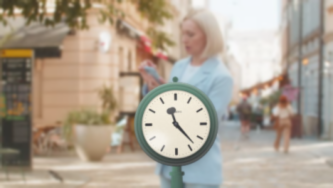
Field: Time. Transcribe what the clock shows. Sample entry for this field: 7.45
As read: 11.23
